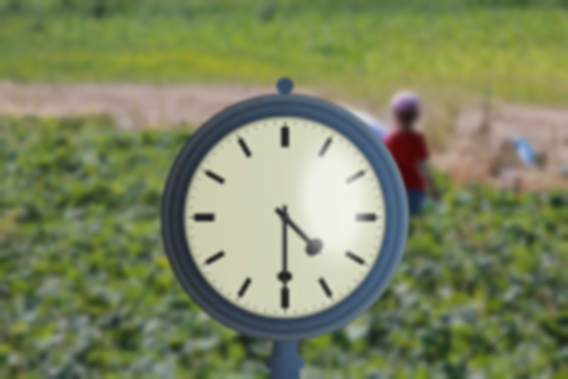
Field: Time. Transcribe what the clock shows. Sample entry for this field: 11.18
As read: 4.30
